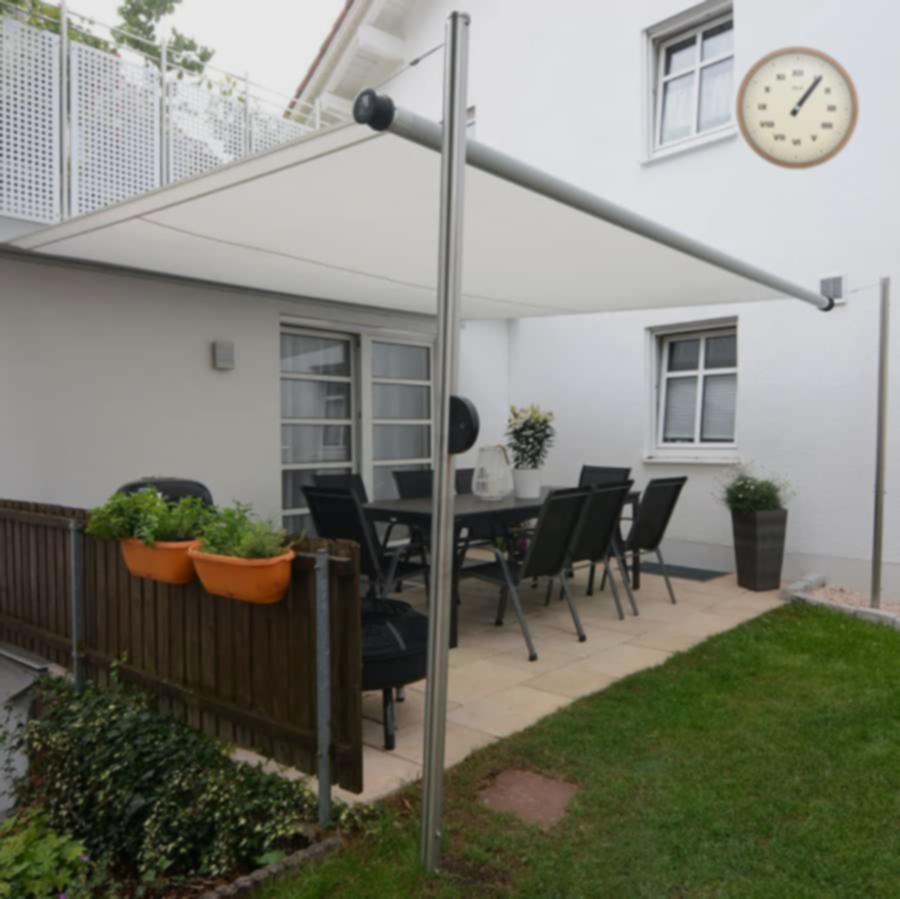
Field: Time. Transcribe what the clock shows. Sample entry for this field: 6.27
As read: 1.06
